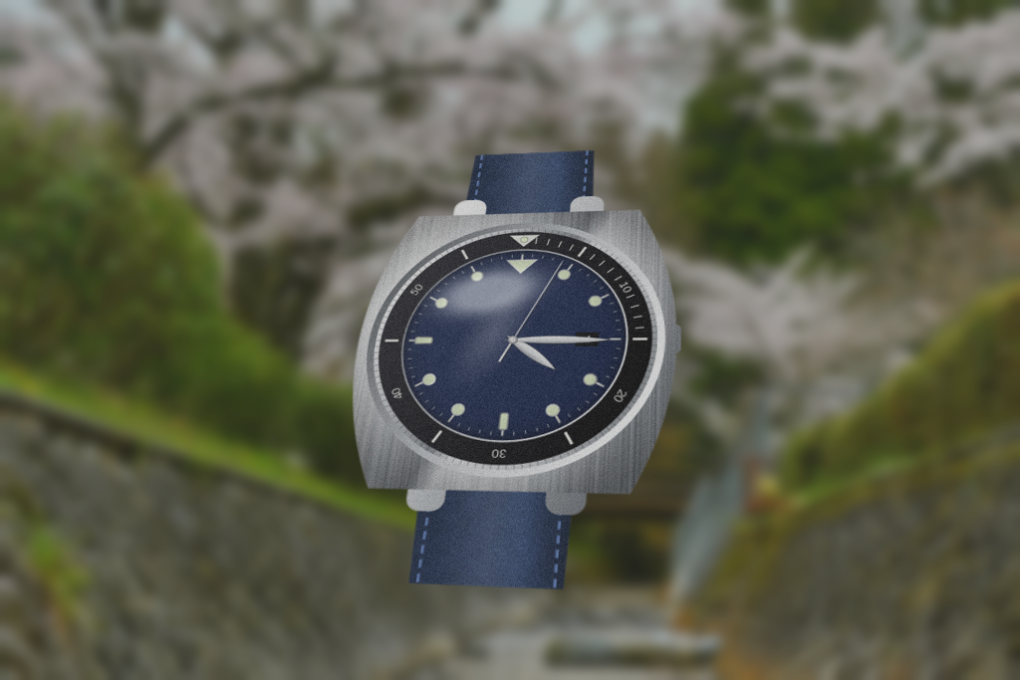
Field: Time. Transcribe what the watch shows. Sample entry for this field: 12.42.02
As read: 4.15.04
